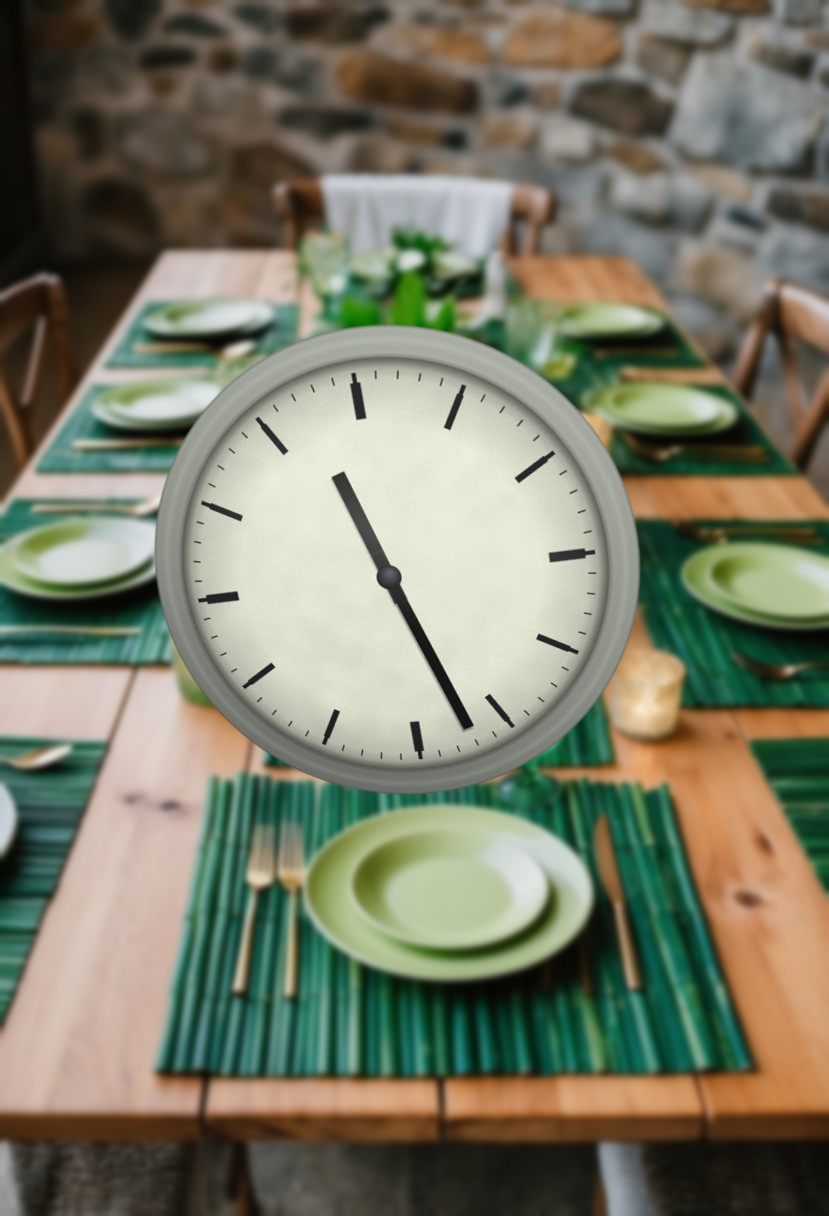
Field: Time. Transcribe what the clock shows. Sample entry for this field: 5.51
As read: 11.27
